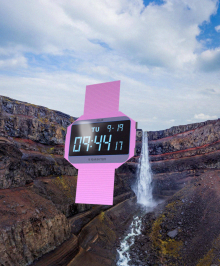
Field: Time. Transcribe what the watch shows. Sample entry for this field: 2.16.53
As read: 9.44.17
